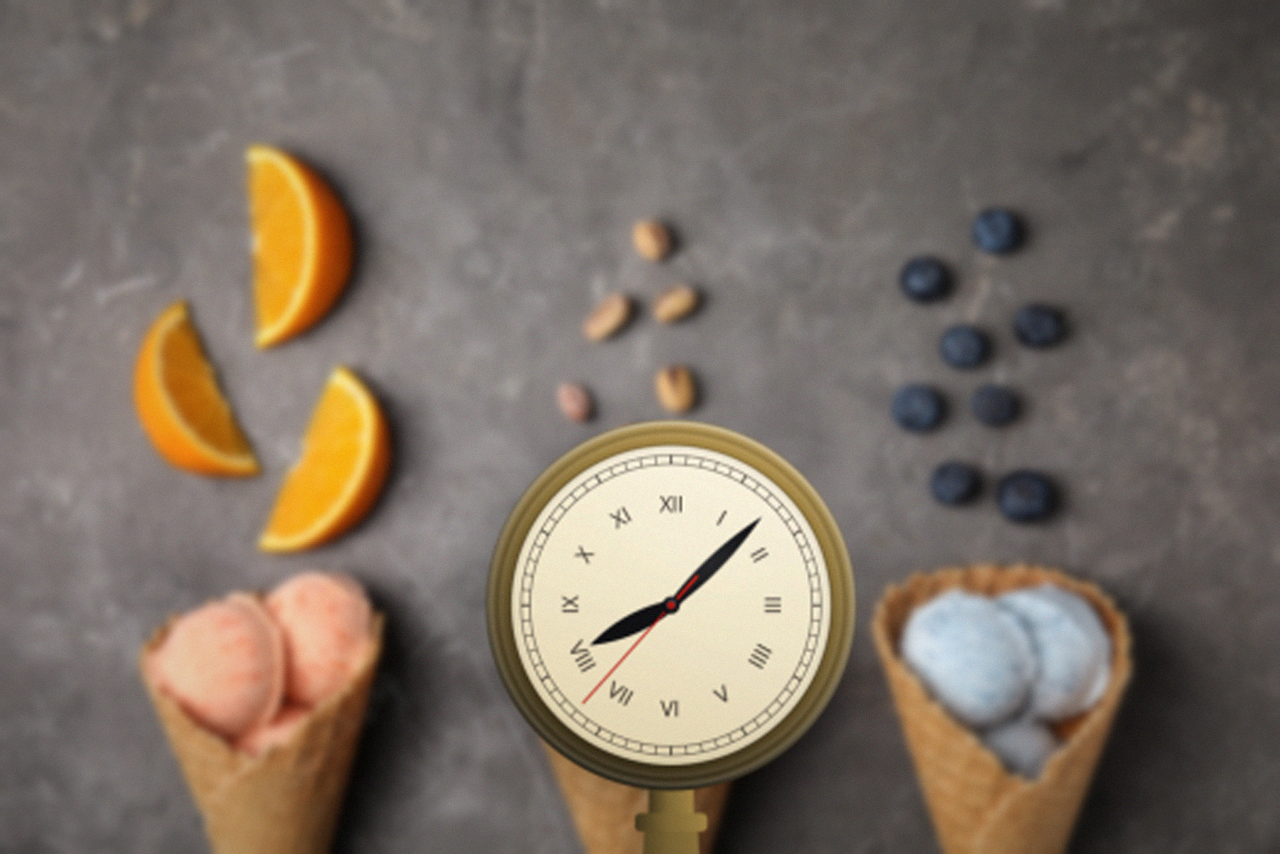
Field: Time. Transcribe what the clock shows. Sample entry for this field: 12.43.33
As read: 8.07.37
